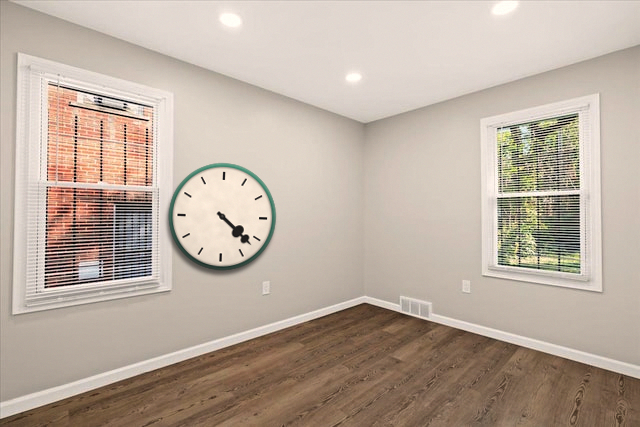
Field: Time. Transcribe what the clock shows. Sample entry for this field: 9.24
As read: 4.22
